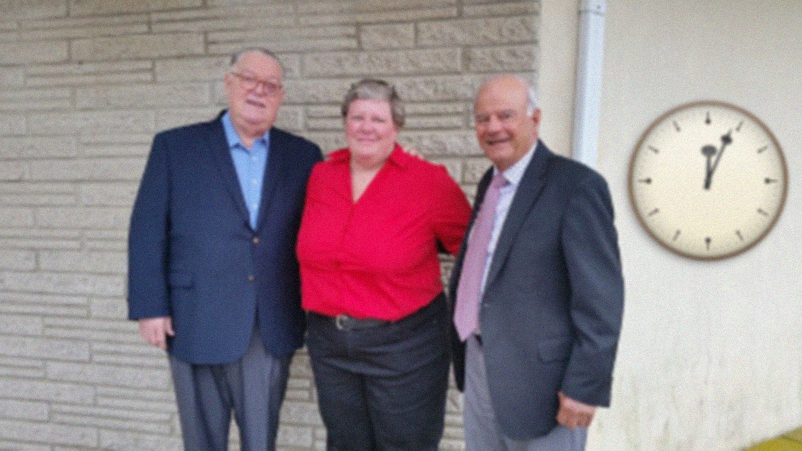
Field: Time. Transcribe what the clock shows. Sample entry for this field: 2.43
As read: 12.04
